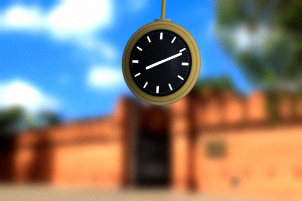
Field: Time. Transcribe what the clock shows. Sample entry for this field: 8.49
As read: 8.11
